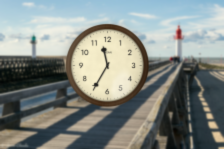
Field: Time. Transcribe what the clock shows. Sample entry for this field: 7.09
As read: 11.35
